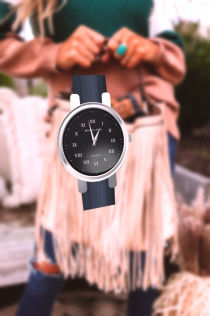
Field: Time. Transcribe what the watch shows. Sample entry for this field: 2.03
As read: 12.58
